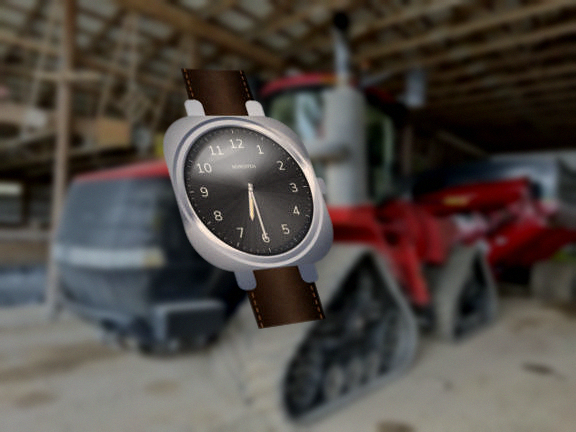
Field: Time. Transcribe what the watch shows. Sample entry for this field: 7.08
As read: 6.30
